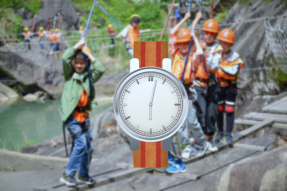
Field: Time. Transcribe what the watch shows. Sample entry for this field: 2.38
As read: 6.02
